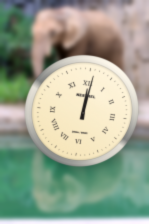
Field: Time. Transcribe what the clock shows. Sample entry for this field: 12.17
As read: 12.01
